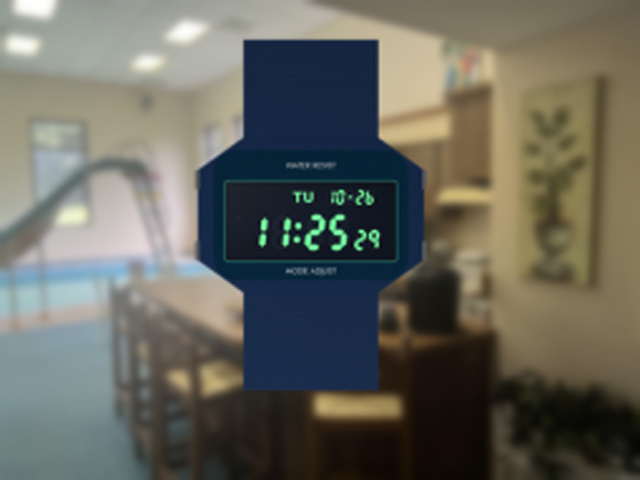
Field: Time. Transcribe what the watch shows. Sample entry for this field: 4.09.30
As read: 11.25.29
